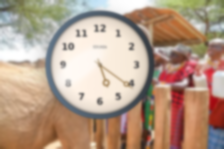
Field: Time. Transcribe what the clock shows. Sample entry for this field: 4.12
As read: 5.21
